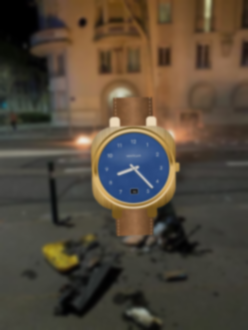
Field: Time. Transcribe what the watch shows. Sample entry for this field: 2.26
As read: 8.23
